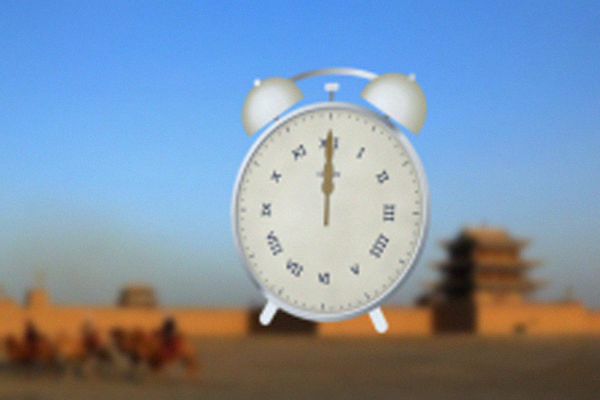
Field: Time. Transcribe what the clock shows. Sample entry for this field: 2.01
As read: 12.00
